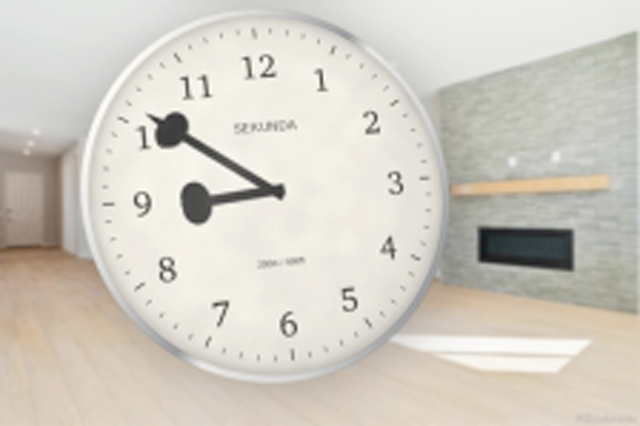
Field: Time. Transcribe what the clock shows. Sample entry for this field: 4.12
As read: 8.51
